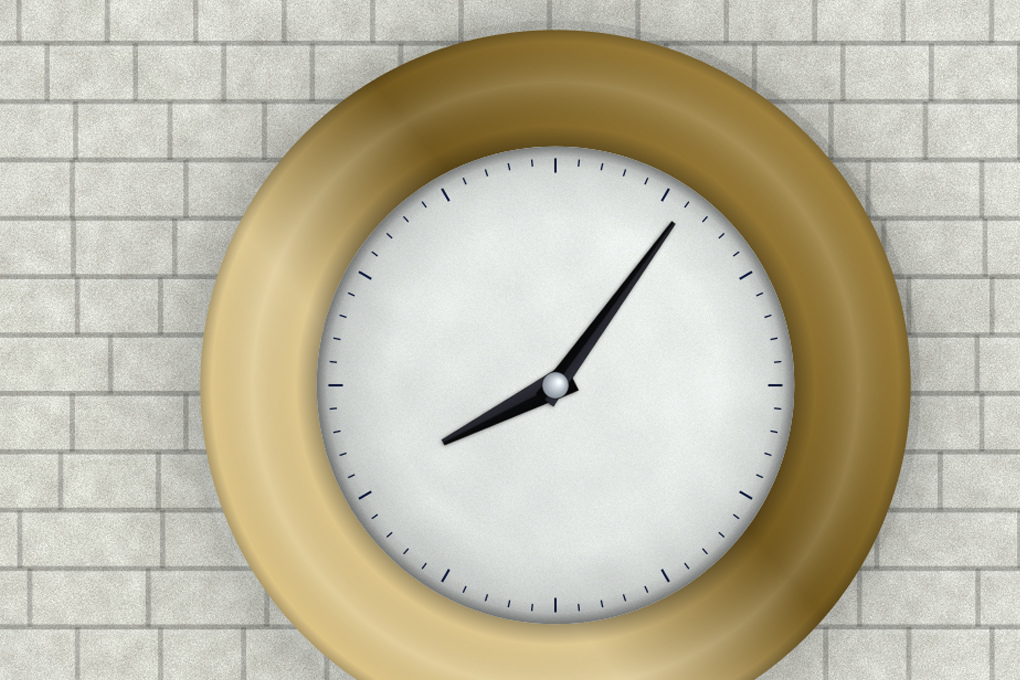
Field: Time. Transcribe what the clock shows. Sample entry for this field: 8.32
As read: 8.06
